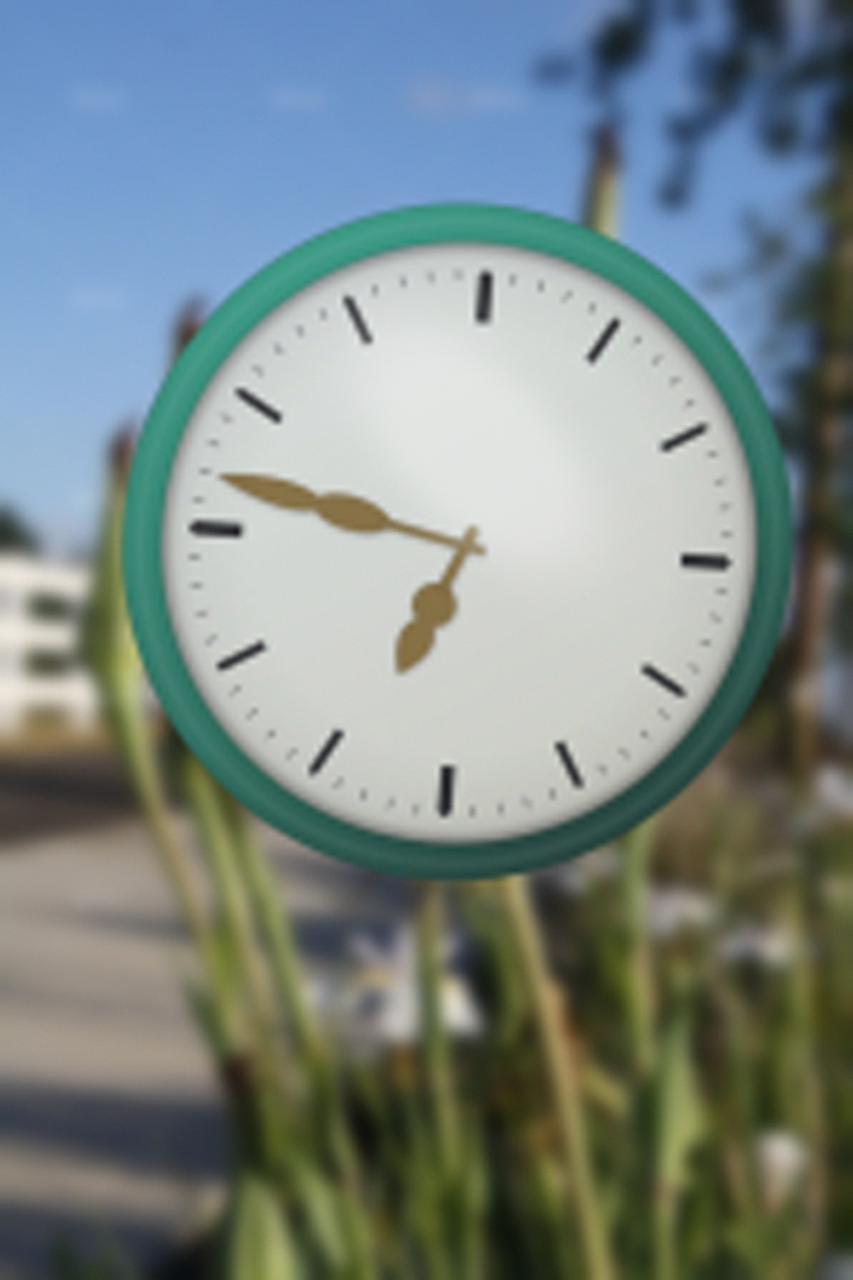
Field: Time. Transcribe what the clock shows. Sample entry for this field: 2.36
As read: 6.47
